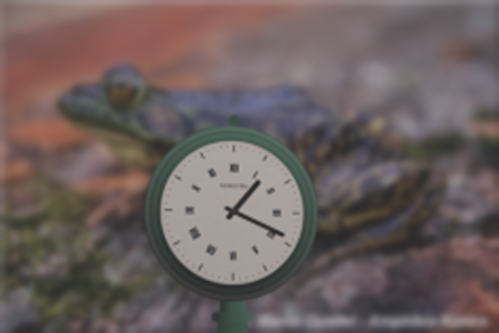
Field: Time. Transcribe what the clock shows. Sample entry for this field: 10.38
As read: 1.19
